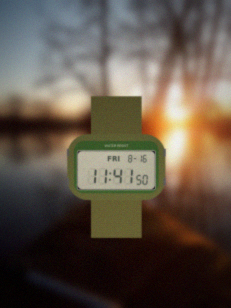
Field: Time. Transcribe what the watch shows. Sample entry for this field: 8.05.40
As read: 11.41.50
